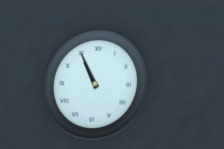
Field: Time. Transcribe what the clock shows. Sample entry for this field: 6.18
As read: 10.55
